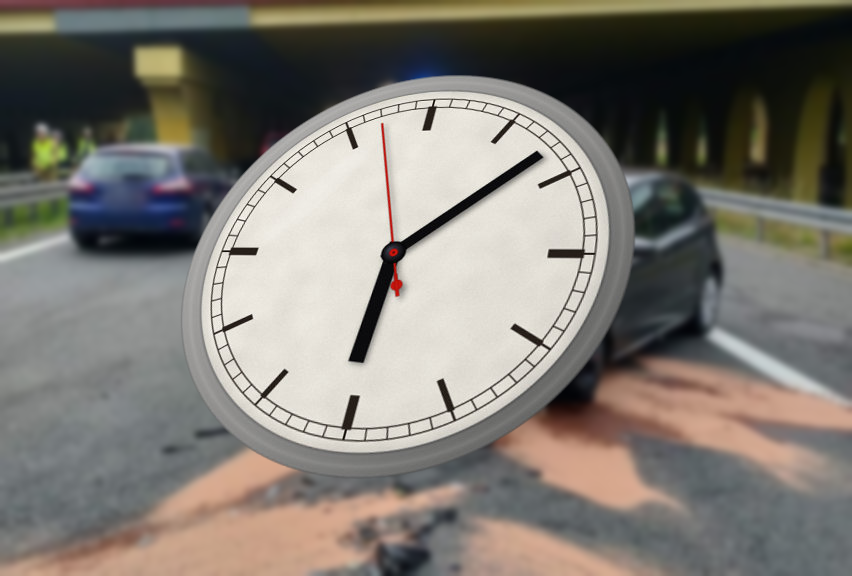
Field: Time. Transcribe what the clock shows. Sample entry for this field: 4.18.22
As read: 6.07.57
